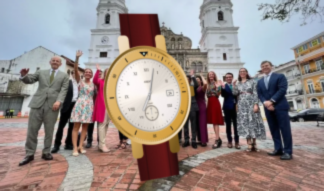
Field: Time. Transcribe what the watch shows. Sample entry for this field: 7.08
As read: 7.03
